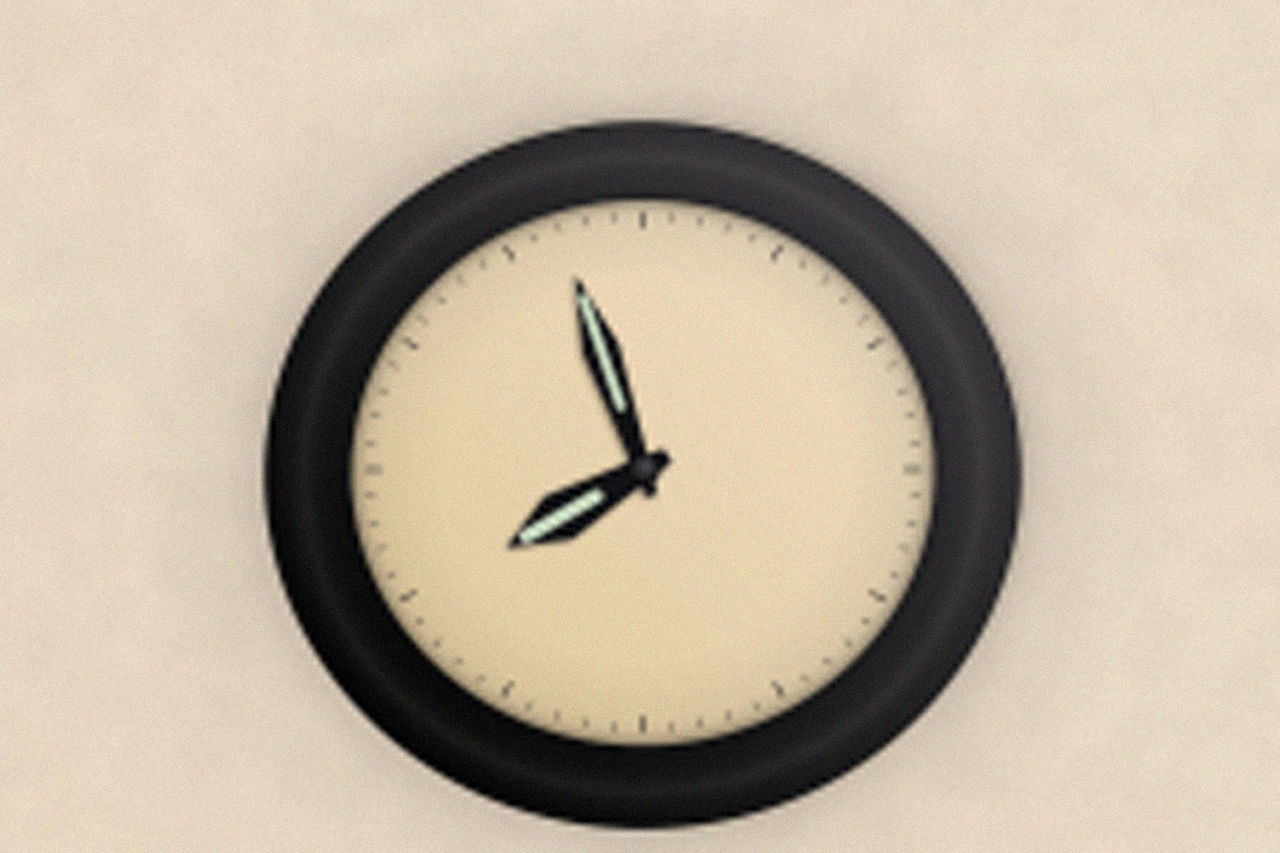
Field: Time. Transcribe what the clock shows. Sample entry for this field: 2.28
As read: 7.57
